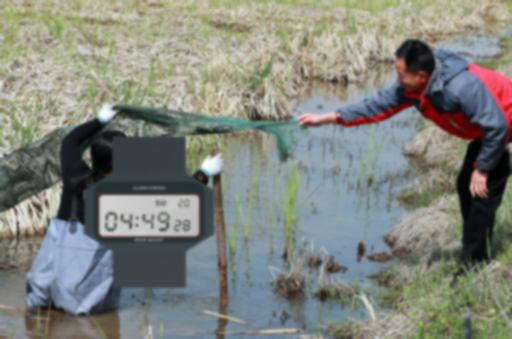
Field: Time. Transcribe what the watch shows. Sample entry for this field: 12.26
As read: 4.49
